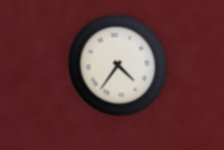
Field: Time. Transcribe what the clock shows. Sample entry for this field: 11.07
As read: 4.37
